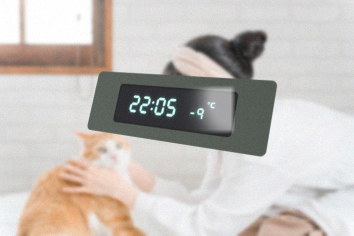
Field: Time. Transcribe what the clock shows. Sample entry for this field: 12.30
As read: 22.05
